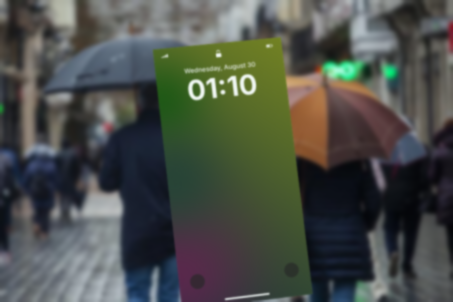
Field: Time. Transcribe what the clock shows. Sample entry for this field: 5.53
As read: 1.10
